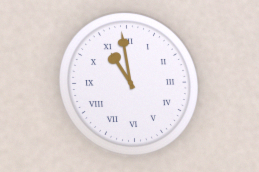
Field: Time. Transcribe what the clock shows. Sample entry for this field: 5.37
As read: 10.59
